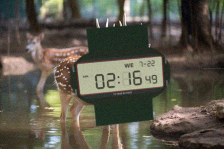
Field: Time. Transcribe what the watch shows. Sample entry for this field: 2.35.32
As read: 2.16.49
